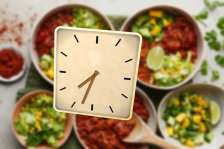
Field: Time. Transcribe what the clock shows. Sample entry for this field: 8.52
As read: 7.33
